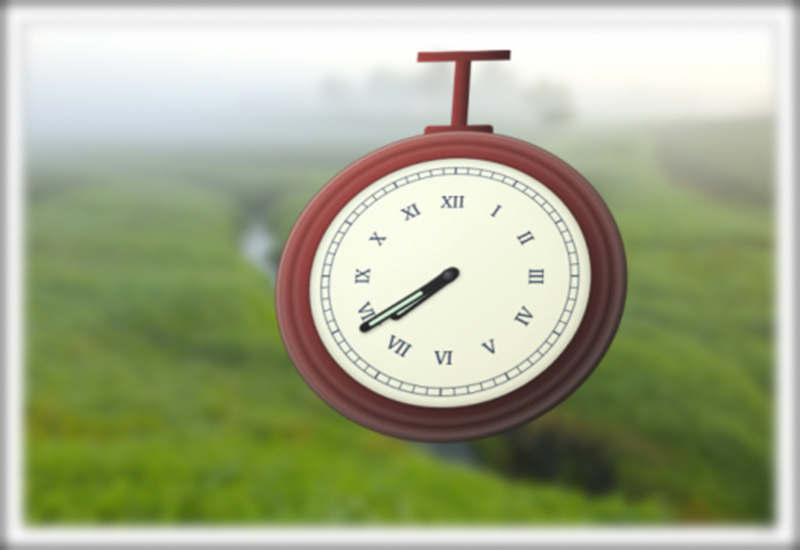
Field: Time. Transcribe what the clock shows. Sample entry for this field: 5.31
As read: 7.39
